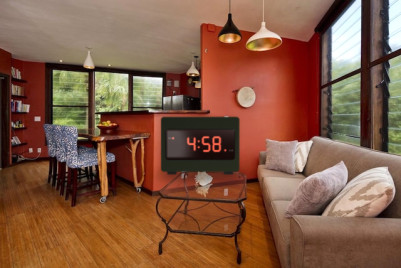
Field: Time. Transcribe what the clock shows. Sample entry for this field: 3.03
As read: 4.58
